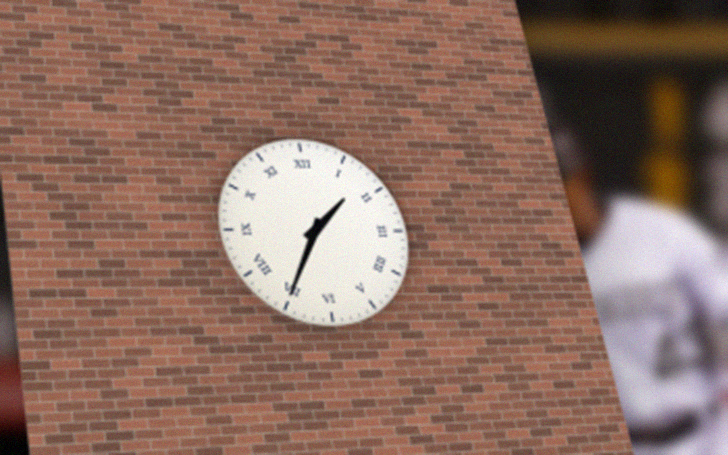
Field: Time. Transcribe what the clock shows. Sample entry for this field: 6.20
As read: 1.35
